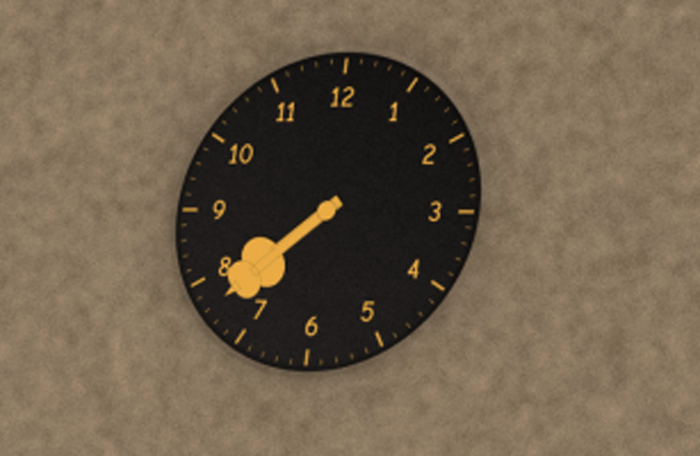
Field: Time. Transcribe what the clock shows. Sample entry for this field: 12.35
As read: 7.38
